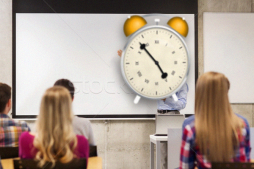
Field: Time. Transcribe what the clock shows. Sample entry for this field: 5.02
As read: 4.53
